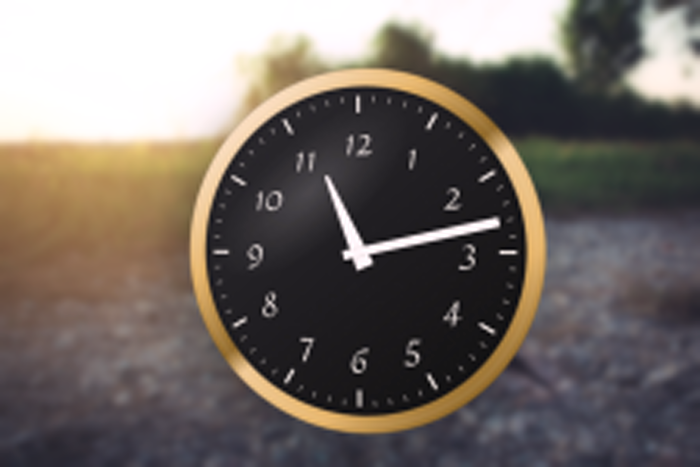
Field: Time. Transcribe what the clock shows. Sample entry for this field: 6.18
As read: 11.13
